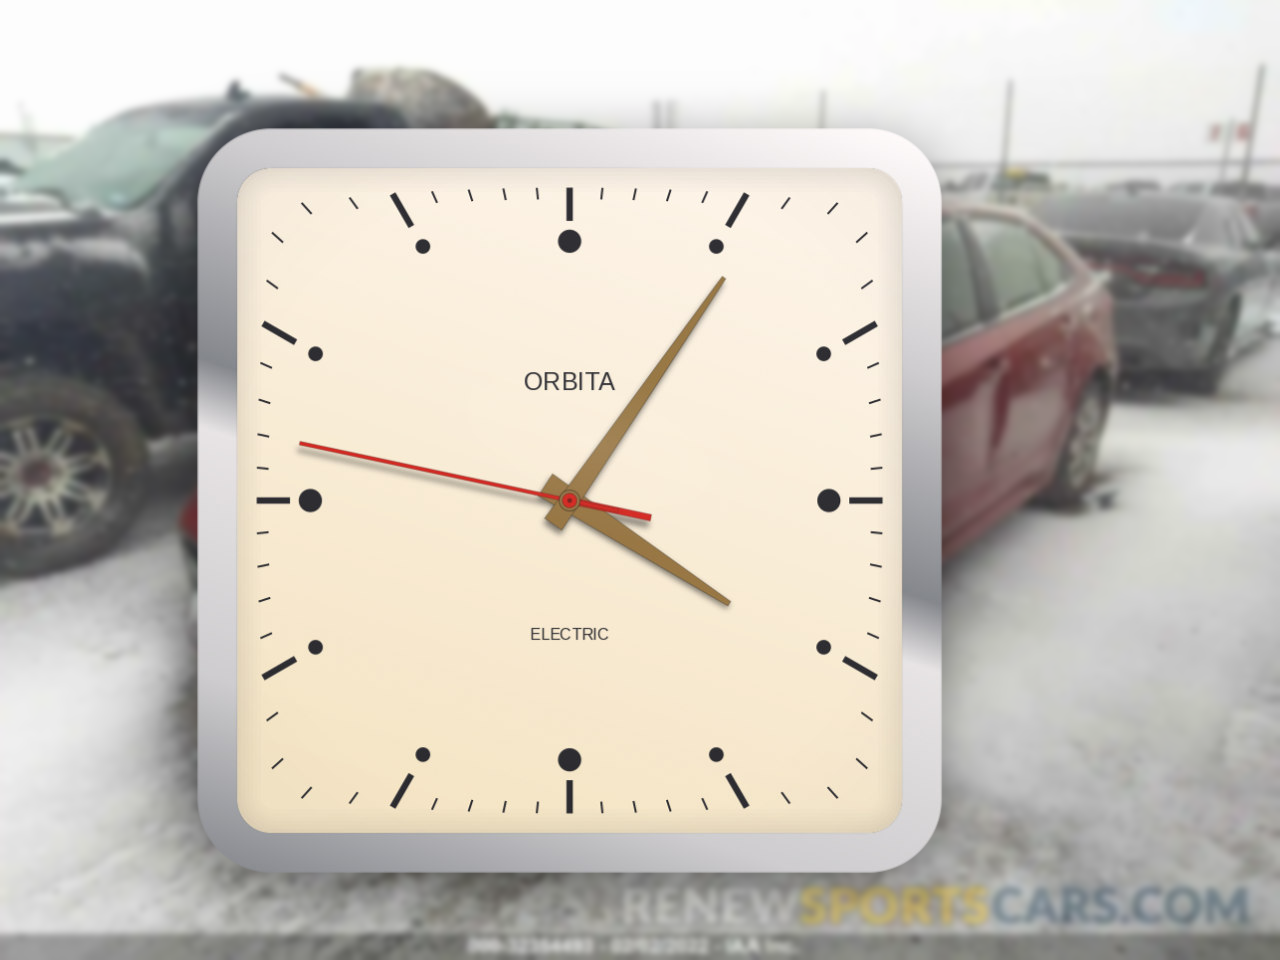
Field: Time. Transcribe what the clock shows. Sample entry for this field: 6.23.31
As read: 4.05.47
